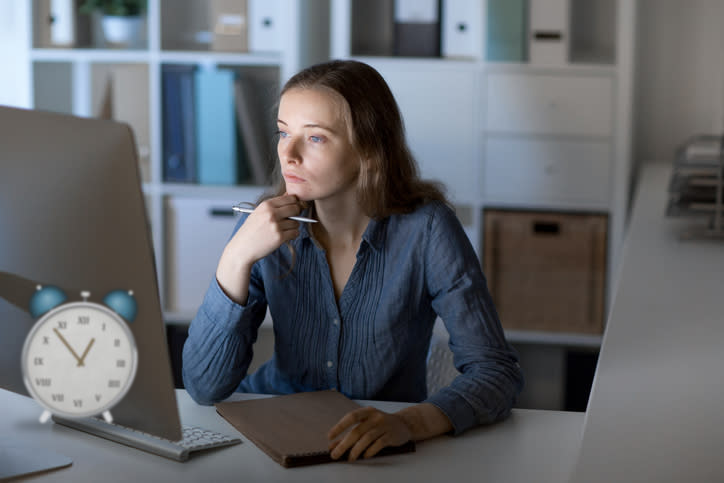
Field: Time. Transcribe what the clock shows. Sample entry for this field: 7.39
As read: 12.53
